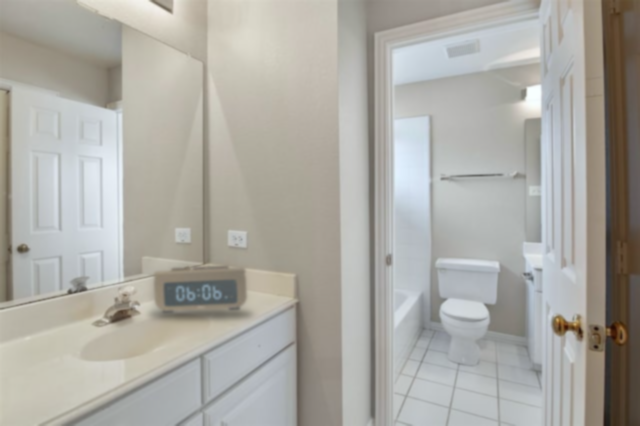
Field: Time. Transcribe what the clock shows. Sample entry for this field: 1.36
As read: 6.06
